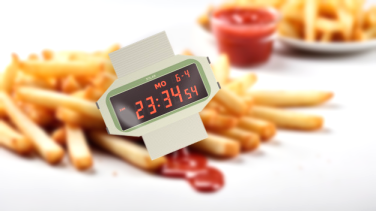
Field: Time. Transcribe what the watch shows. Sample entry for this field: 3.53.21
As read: 23.34.54
